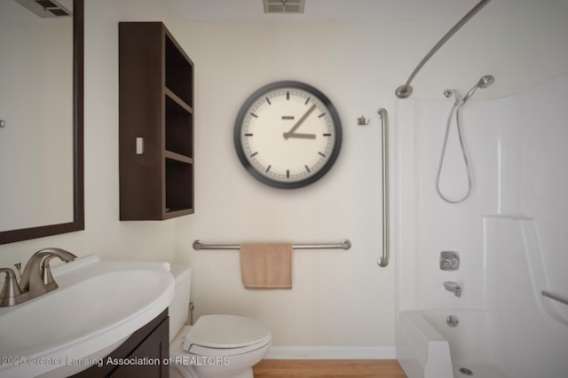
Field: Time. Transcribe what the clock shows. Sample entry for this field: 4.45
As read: 3.07
